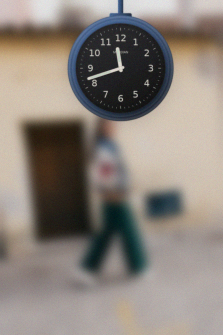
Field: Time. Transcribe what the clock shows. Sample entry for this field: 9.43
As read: 11.42
